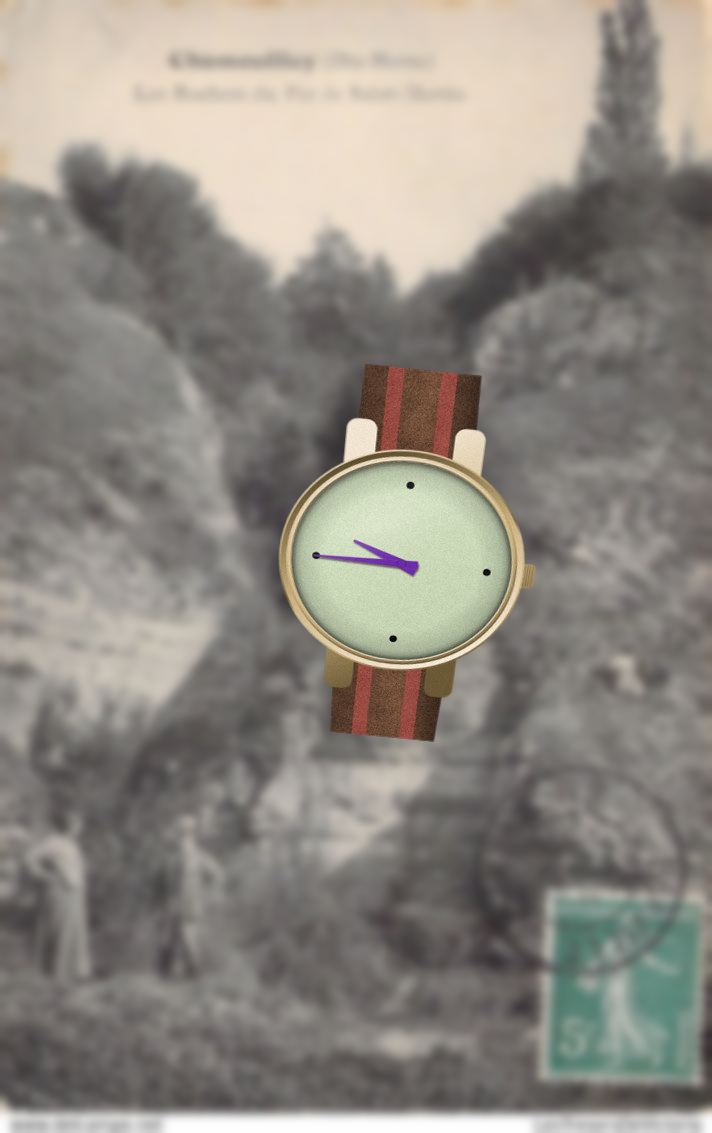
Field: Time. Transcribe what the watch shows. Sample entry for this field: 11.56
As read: 9.45
